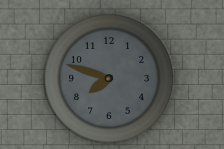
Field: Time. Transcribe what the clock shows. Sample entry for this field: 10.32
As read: 7.48
